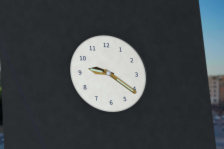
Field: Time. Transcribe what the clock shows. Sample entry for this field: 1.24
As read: 9.21
